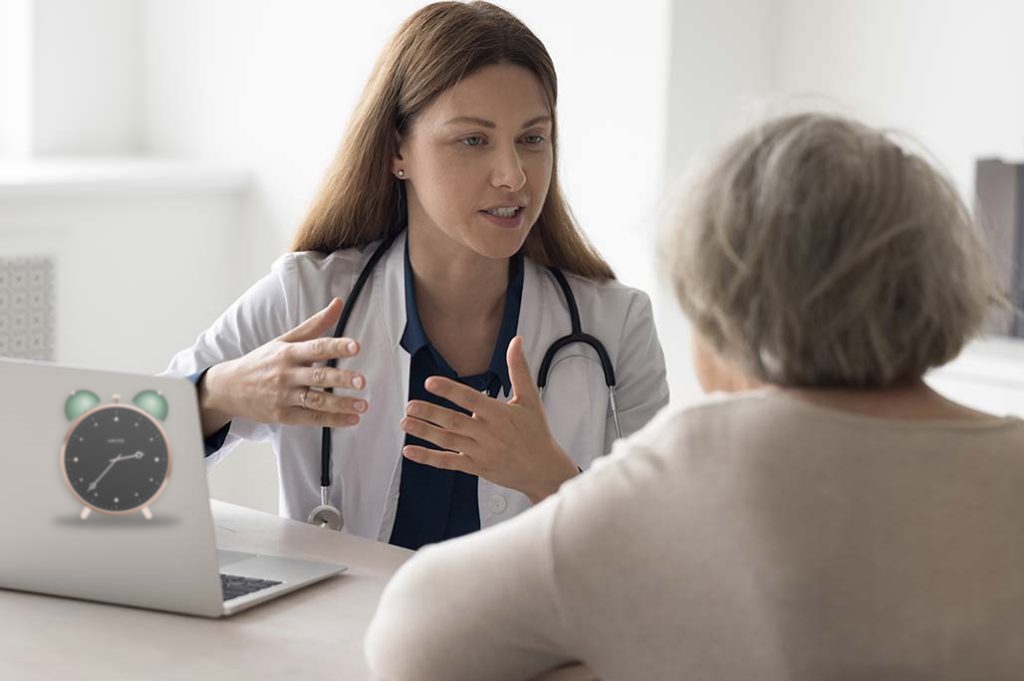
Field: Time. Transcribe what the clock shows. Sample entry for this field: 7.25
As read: 2.37
